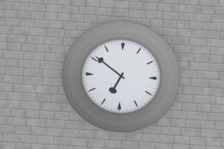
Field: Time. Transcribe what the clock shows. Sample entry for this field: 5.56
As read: 6.51
